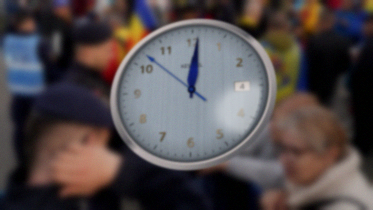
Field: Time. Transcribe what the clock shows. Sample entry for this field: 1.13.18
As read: 12.00.52
